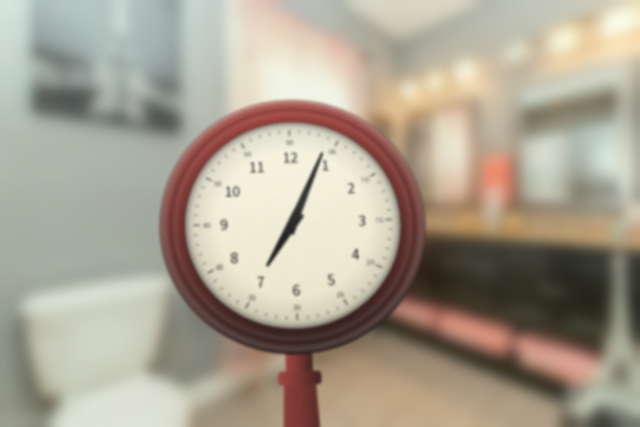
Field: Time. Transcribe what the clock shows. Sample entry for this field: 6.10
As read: 7.04
